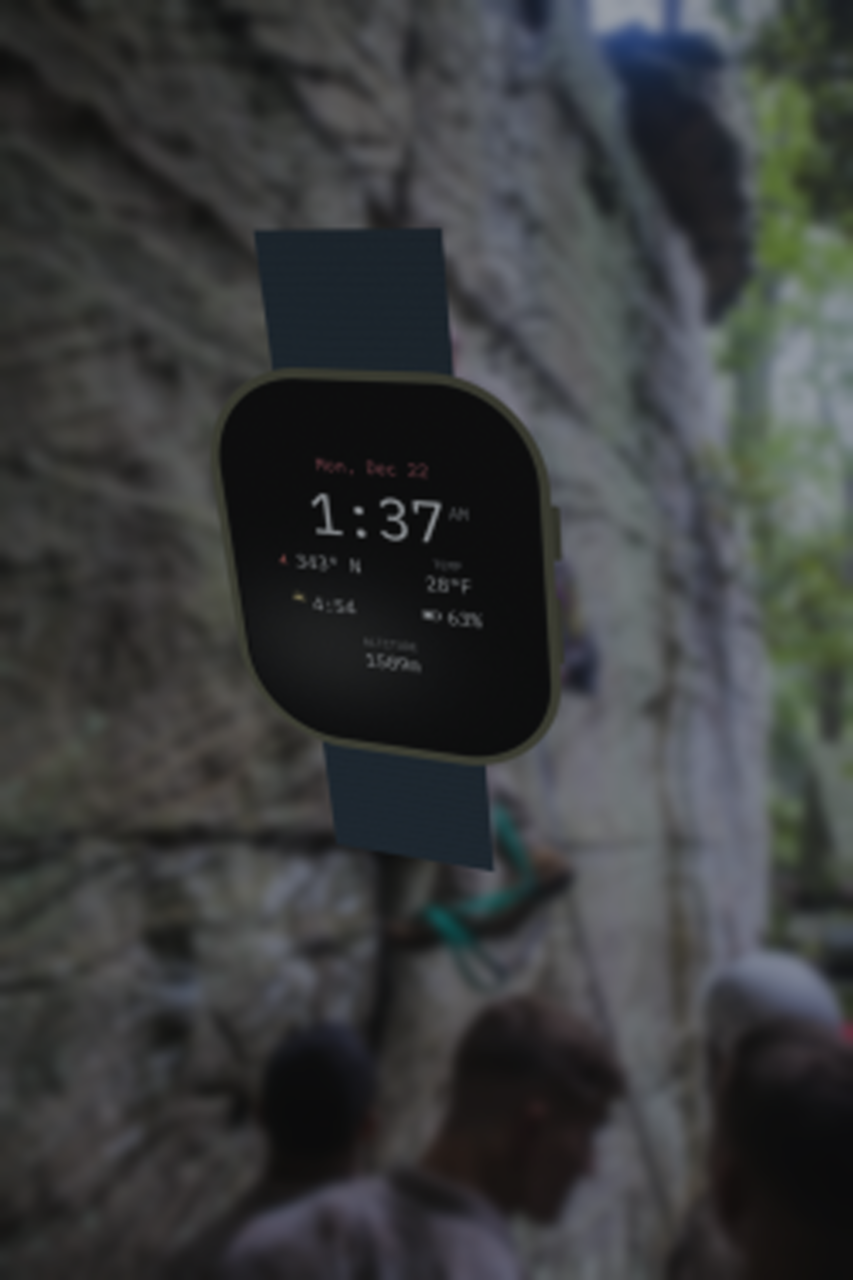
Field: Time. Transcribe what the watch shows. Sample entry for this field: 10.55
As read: 1.37
